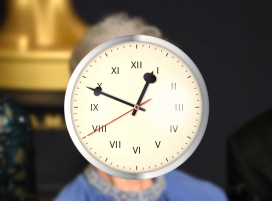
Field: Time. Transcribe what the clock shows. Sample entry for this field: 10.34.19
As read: 12.48.40
